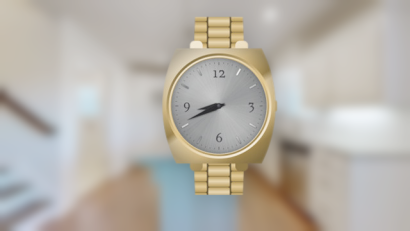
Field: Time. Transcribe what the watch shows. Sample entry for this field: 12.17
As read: 8.41
